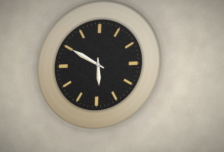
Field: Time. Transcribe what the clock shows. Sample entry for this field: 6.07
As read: 5.50
